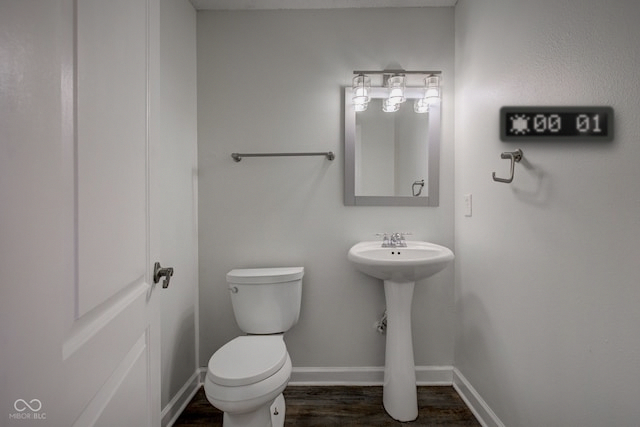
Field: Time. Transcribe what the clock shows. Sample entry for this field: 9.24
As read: 0.01
